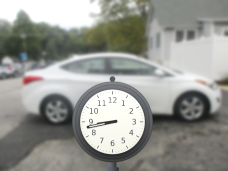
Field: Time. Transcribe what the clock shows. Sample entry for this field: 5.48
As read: 8.43
